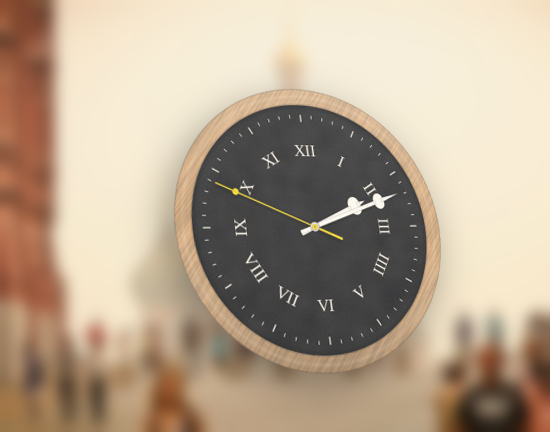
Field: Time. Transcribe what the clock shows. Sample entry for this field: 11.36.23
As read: 2.11.49
